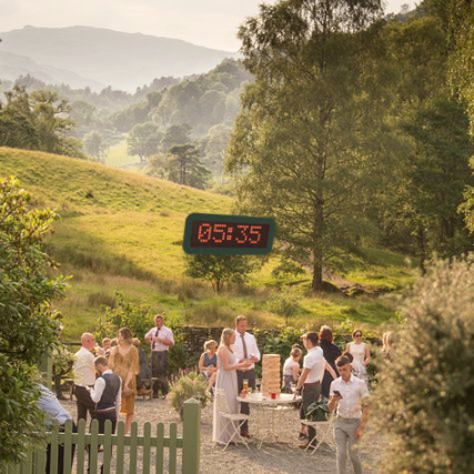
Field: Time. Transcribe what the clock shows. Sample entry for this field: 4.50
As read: 5.35
